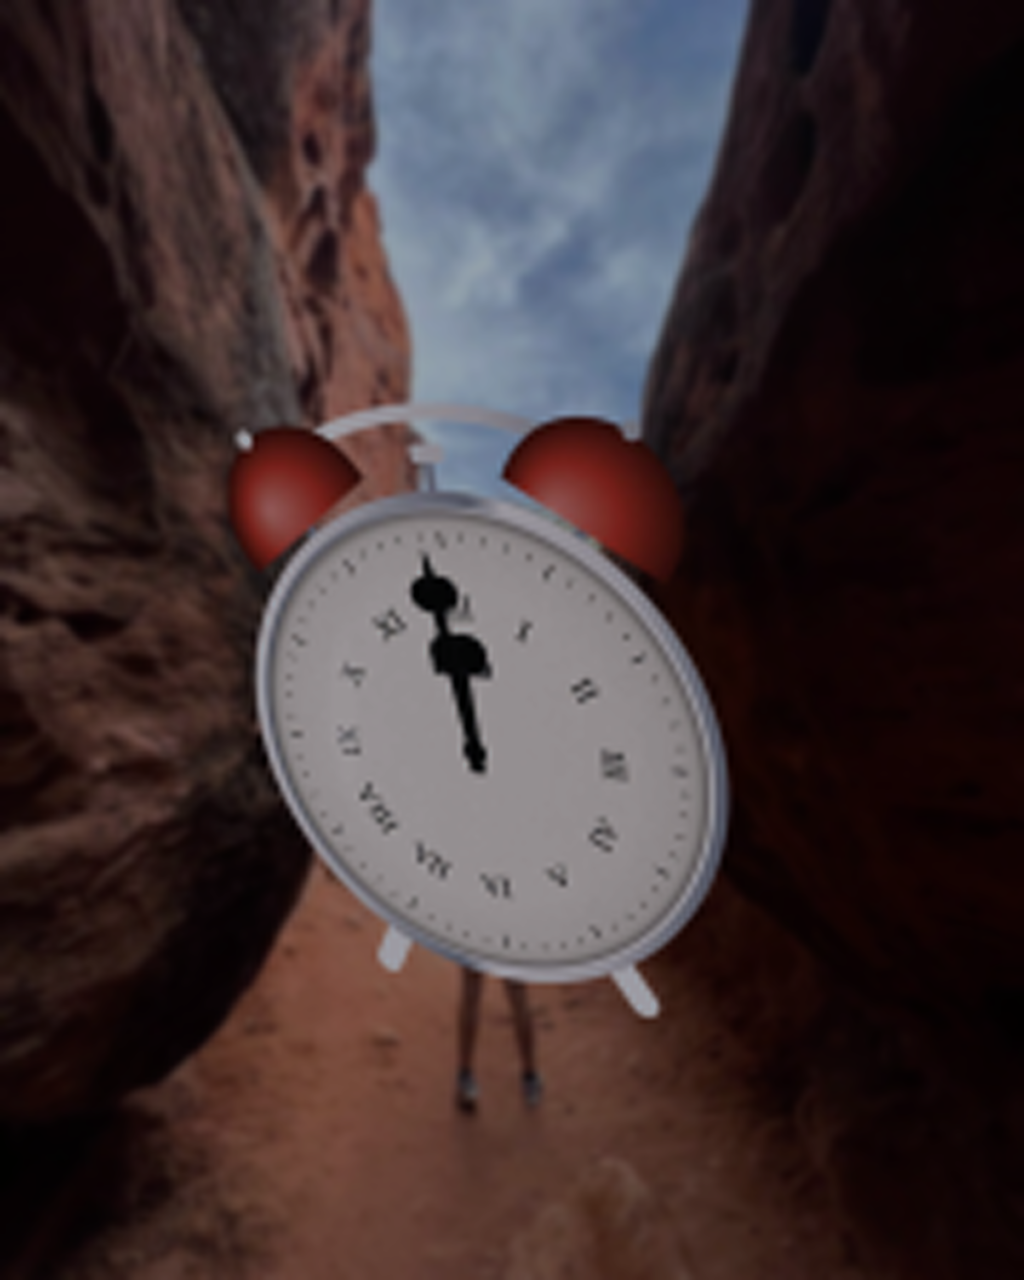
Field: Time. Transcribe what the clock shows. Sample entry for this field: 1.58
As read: 11.59
